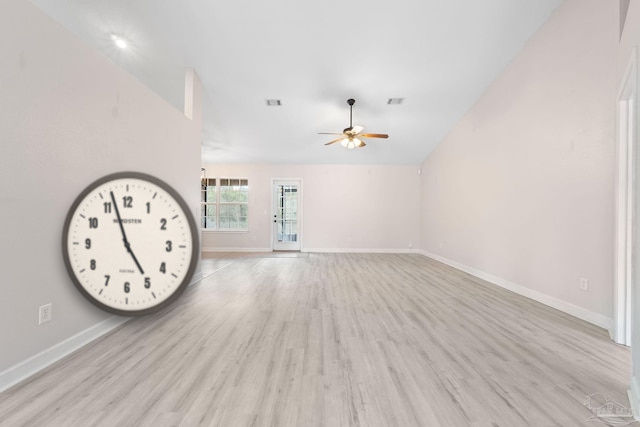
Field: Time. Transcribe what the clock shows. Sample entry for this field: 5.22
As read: 4.57
